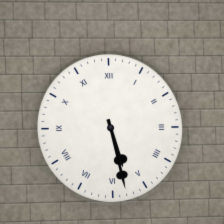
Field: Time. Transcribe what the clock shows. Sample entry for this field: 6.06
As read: 5.28
